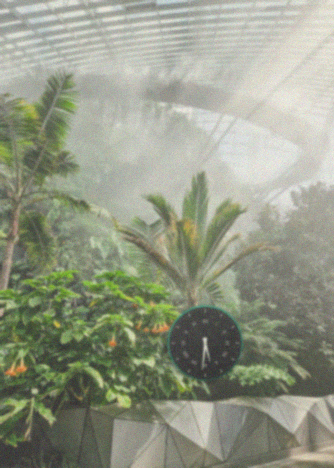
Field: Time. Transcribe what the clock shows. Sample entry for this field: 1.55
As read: 5.31
